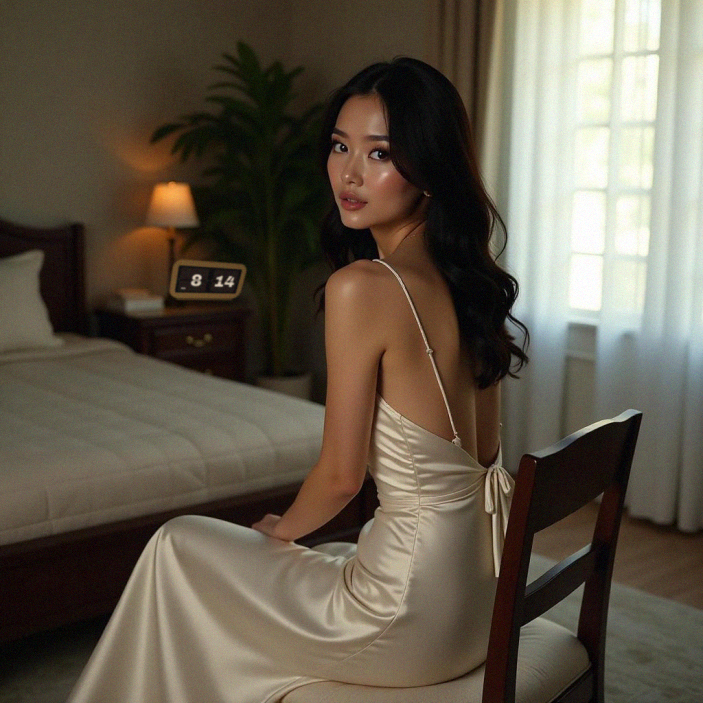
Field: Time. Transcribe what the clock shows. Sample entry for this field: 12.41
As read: 8.14
